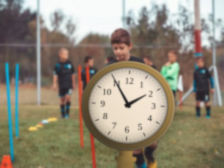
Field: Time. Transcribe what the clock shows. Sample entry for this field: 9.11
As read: 1.55
